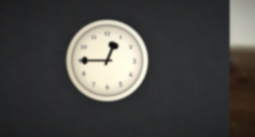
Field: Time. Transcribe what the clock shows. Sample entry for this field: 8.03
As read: 12.45
